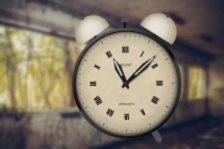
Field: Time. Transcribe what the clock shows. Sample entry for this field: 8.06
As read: 11.08
